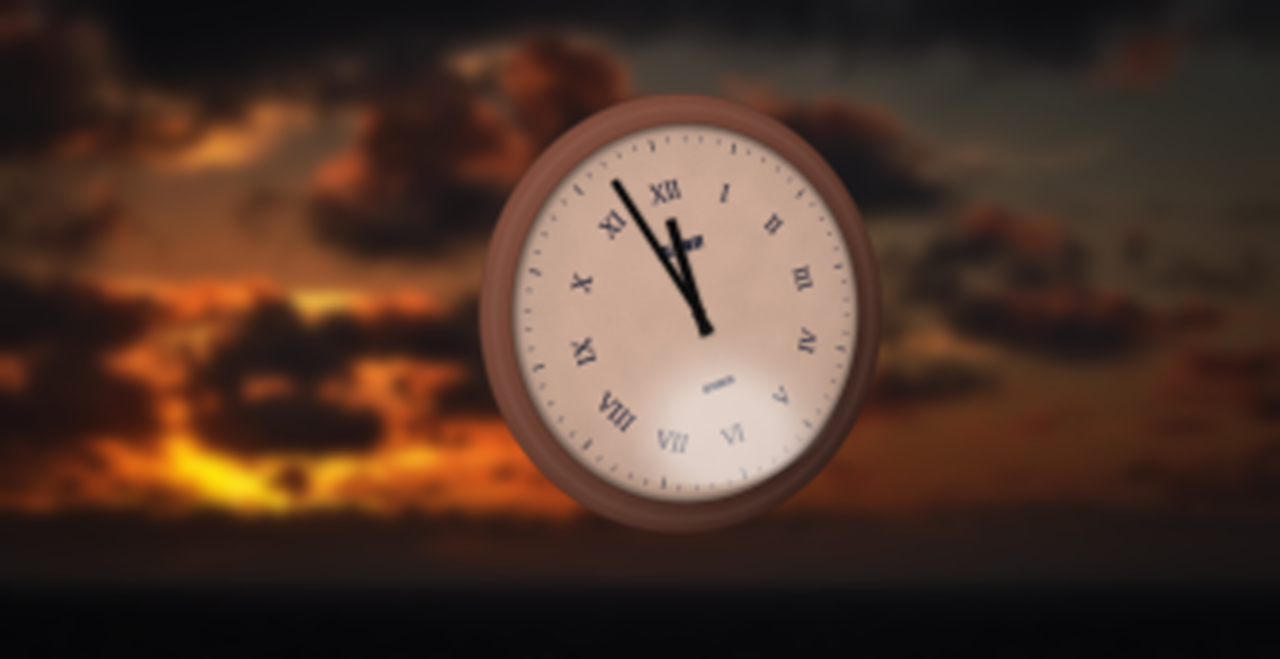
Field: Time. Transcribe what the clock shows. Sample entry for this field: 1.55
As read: 11.57
